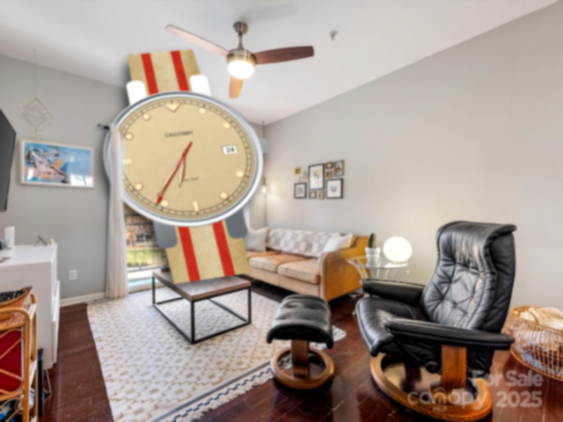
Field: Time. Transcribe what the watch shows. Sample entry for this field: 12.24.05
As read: 6.36.36
